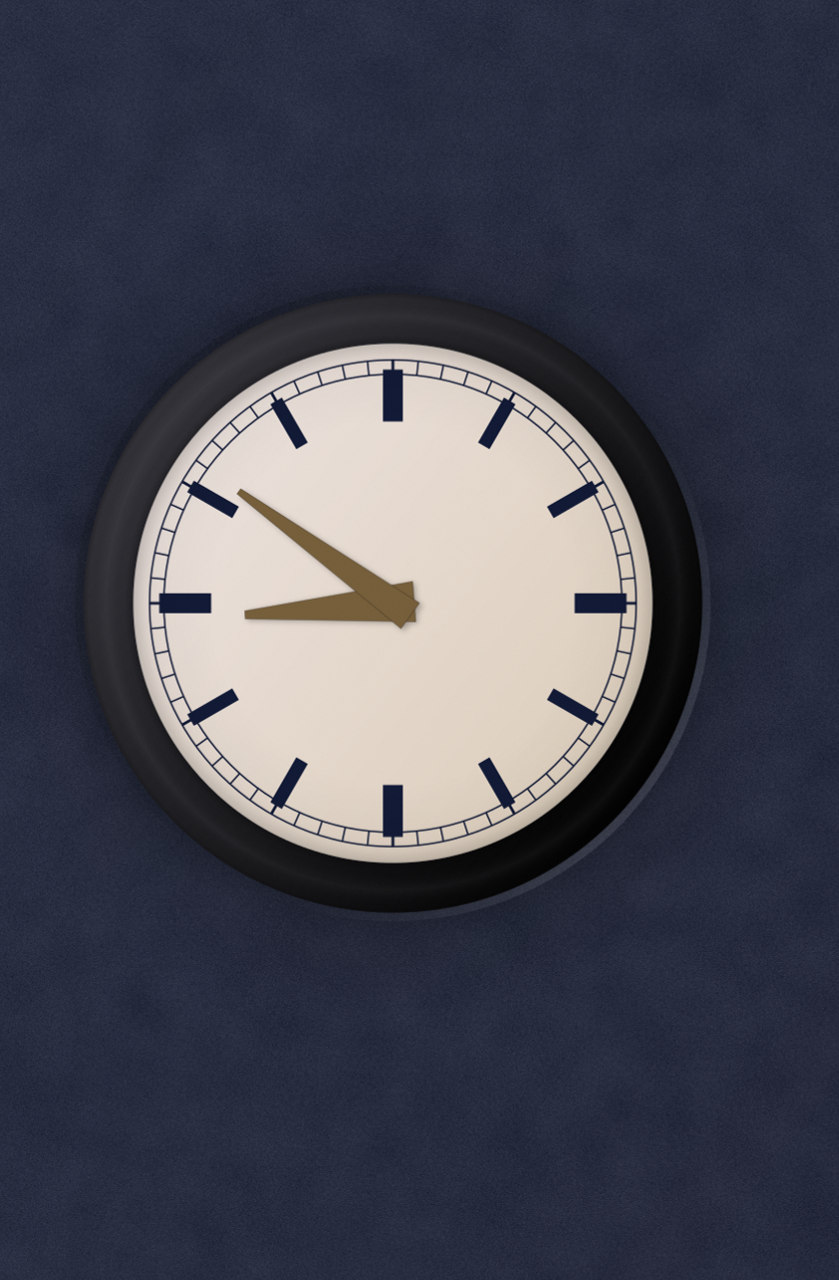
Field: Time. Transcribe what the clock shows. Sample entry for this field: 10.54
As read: 8.51
